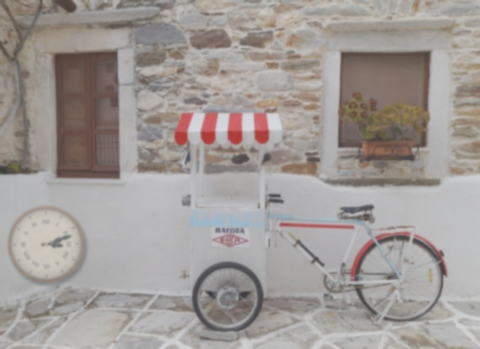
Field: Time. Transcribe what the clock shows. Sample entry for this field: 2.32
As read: 3.12
